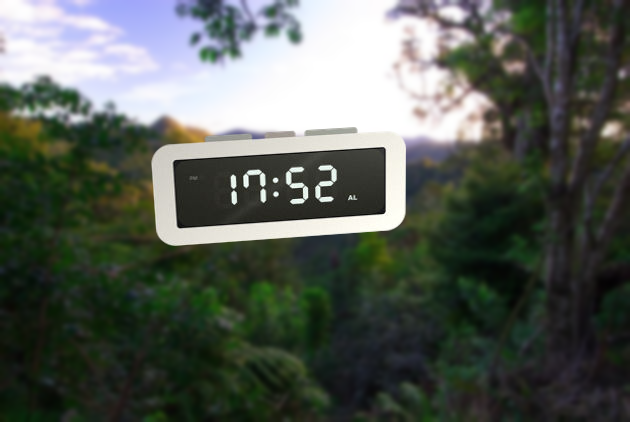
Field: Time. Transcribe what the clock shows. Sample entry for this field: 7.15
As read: 17.52
